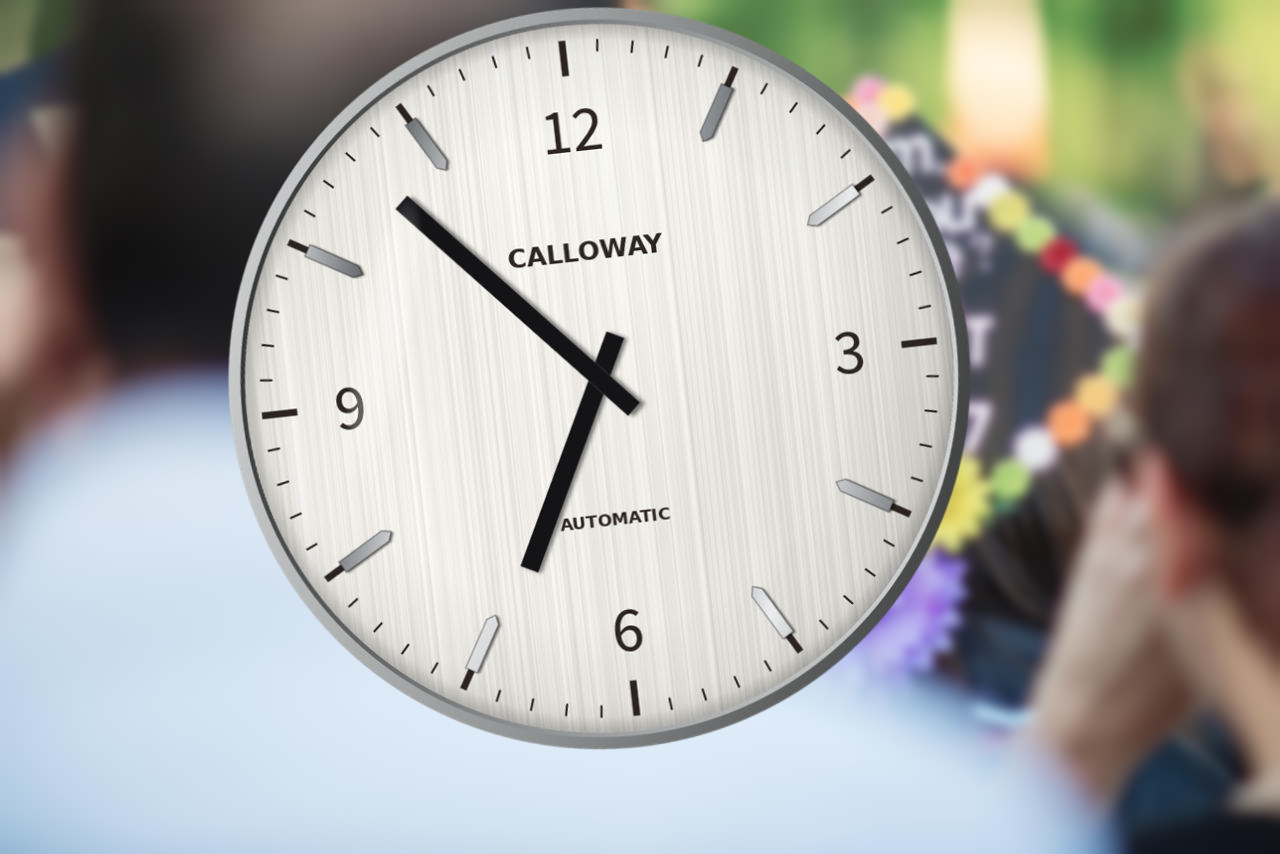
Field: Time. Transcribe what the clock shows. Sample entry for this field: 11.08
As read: 6.53
